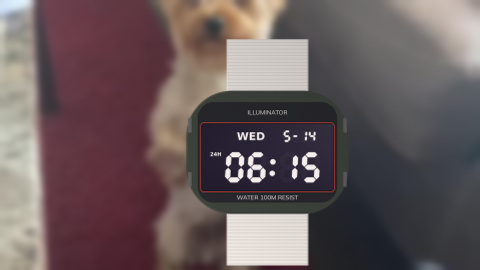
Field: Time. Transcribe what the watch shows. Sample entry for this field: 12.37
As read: 6.15
